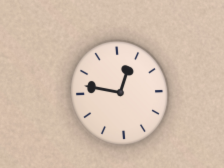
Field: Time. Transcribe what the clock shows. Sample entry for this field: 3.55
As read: 12.47
